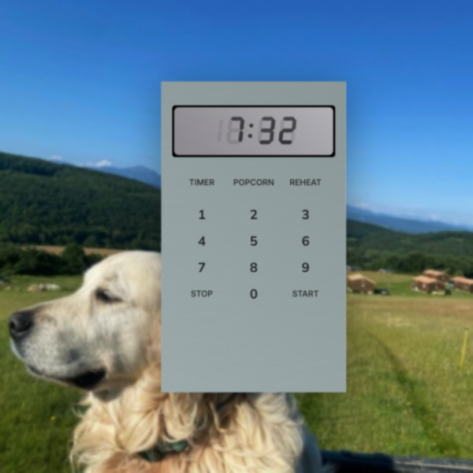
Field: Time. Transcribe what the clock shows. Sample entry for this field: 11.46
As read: 7.32
